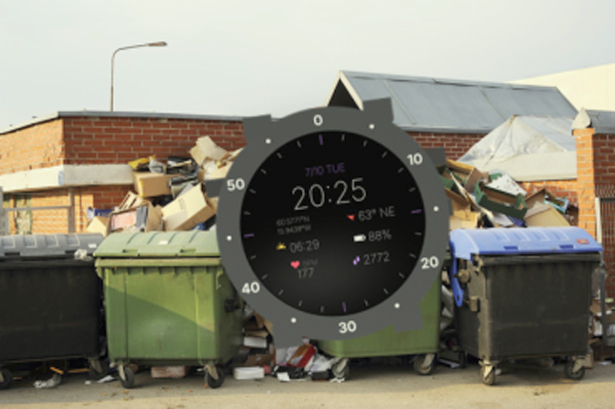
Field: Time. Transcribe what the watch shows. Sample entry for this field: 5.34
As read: 20.25
